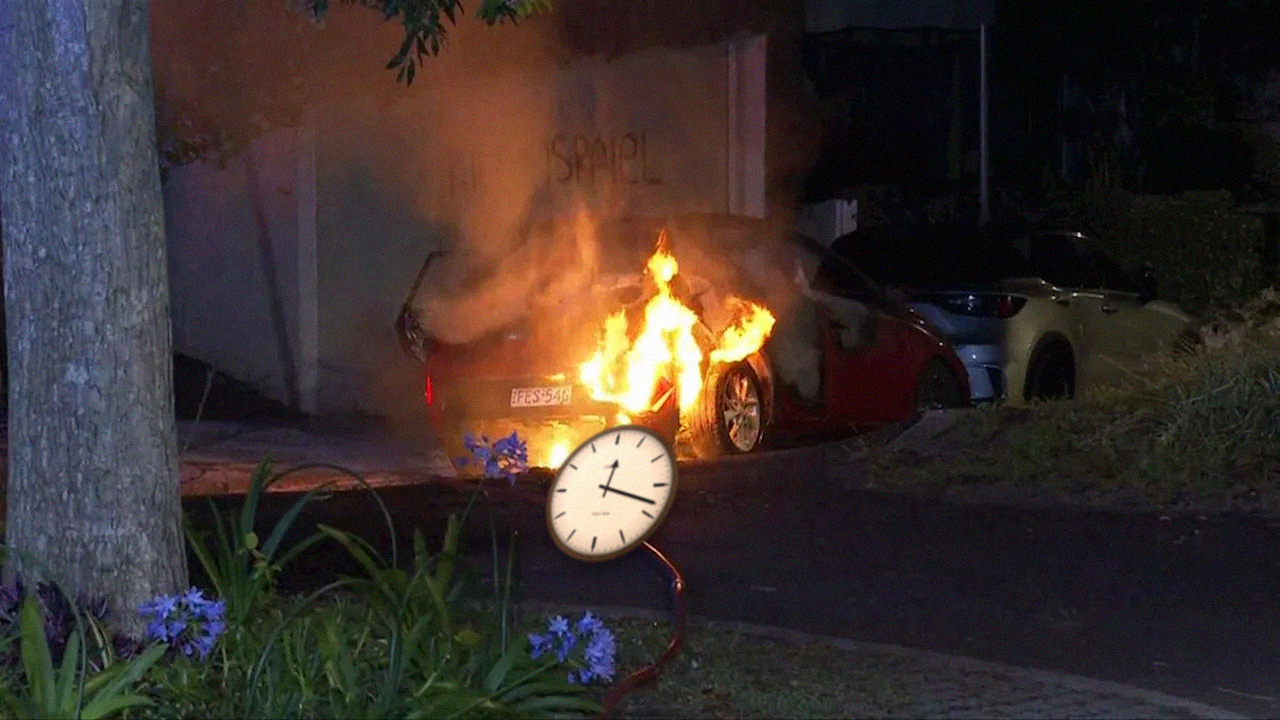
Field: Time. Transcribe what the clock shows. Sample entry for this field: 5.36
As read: 12.18
